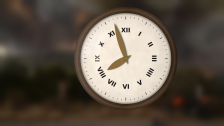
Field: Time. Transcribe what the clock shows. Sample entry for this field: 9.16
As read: 7.57
